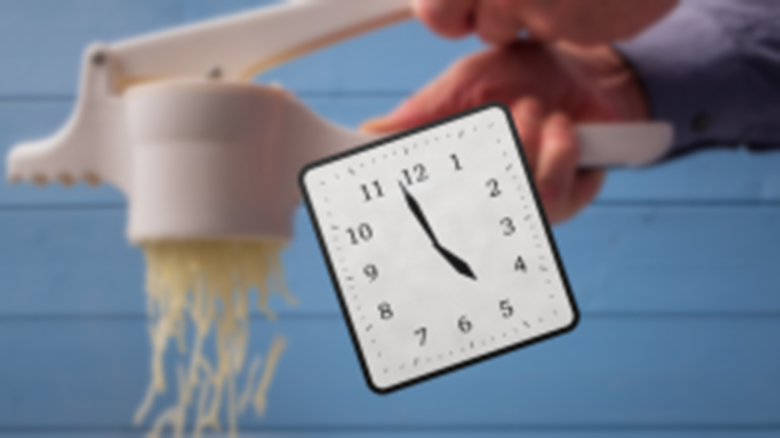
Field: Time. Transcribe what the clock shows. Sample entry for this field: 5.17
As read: 4.58
